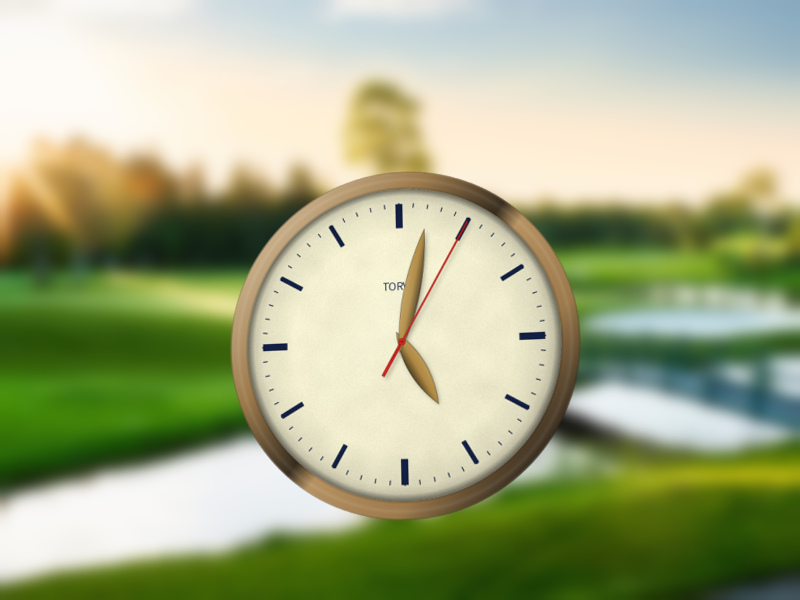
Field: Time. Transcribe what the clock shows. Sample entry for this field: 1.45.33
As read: 5.02.05
